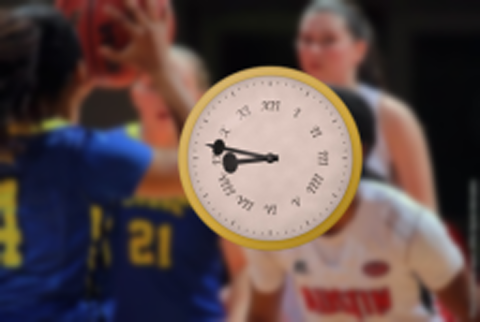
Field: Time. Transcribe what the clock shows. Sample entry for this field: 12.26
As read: 8.47
